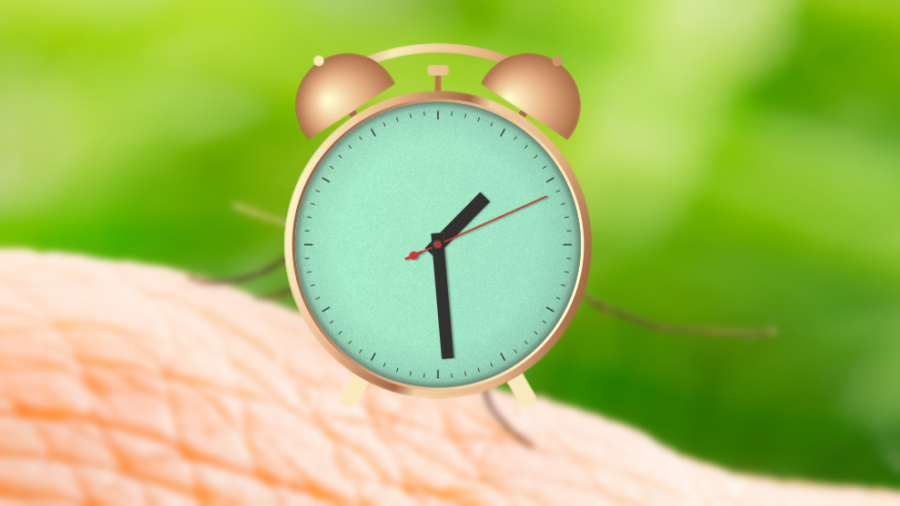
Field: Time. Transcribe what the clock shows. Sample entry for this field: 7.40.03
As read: 1.29.11
